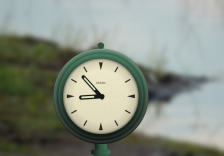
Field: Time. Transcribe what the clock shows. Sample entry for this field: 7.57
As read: 8.53
